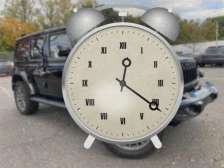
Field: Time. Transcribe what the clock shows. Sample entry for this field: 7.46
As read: 12.21
